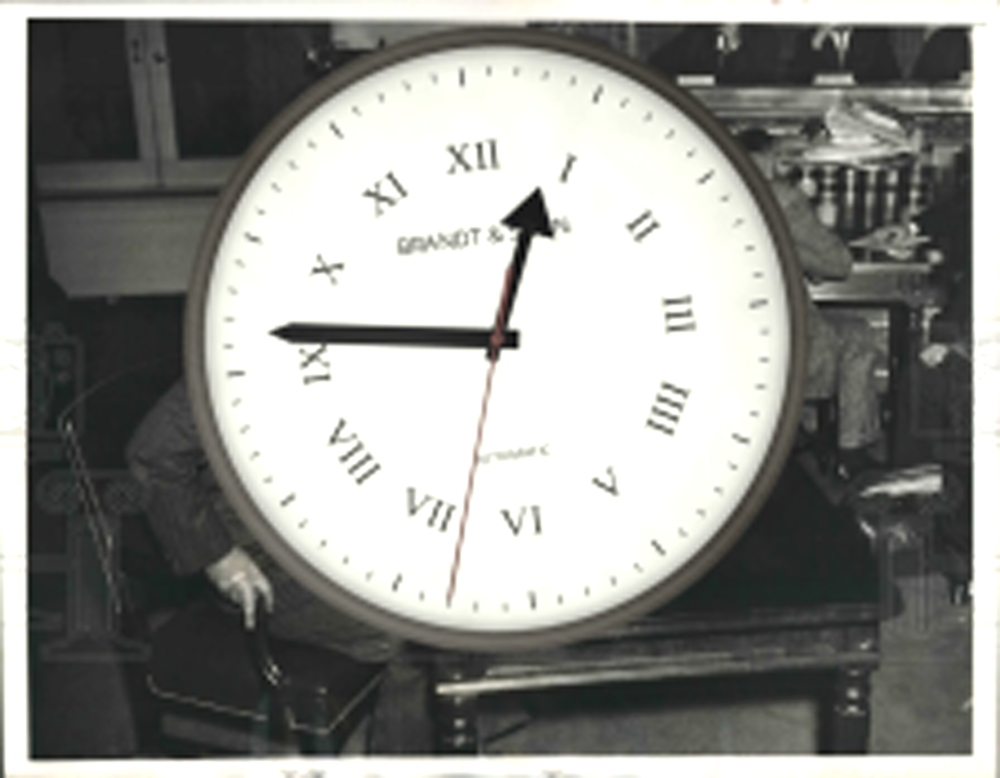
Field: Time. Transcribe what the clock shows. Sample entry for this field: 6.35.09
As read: 12.46.33
